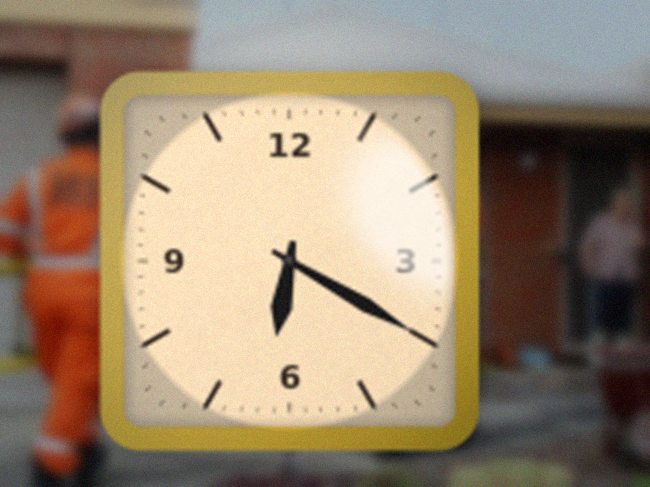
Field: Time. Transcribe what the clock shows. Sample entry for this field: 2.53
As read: 6.20
